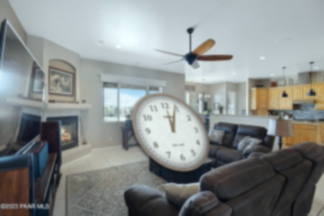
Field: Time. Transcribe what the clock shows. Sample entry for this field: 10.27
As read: 12.04
